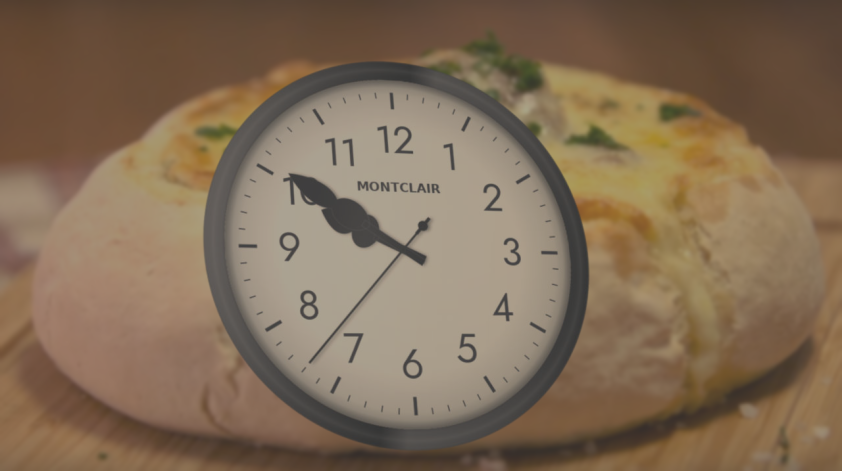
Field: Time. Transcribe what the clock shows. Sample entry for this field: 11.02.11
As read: 9.50.37
